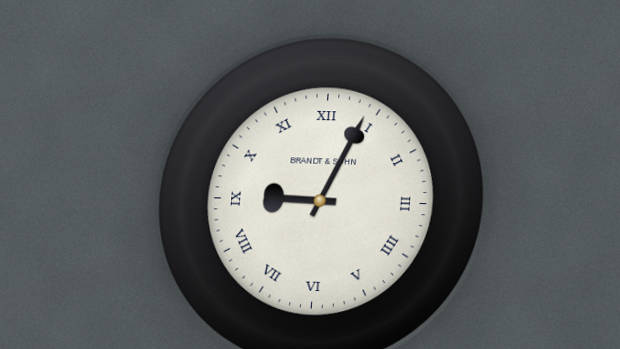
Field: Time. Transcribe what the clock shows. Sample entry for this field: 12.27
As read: 9.04
